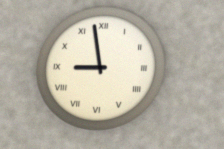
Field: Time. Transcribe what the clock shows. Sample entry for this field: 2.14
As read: 8.58
